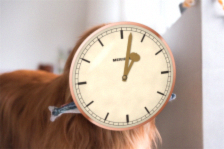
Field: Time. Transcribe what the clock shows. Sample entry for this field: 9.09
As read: 1.02
